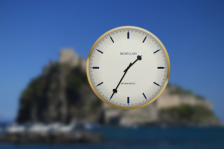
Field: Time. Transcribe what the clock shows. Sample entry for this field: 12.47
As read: 1.35
